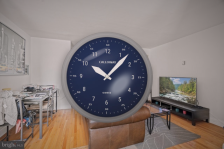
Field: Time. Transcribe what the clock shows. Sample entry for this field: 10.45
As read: 10.07
